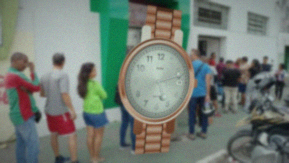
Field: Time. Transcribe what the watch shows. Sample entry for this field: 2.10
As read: 5.12
